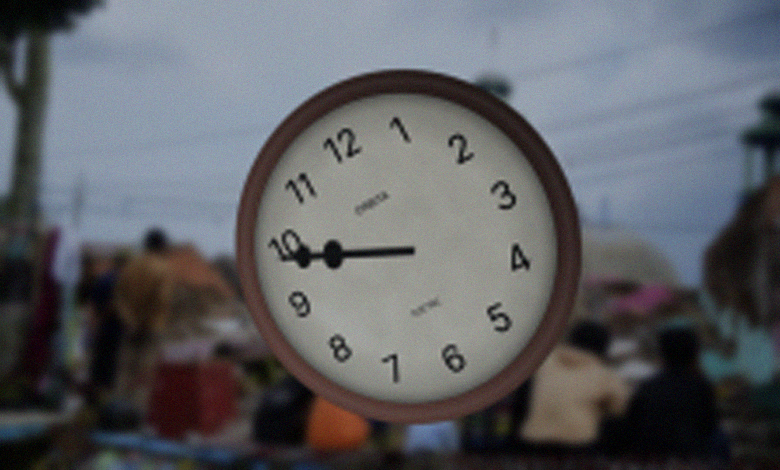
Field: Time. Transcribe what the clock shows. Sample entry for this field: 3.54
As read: 9.49
